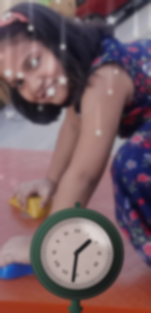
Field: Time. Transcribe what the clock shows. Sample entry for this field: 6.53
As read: 1.31
